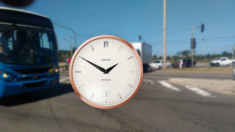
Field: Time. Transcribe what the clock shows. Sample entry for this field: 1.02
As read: 1.50
